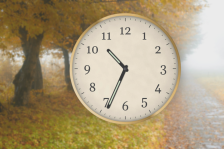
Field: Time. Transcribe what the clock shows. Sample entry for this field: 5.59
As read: 10.34
